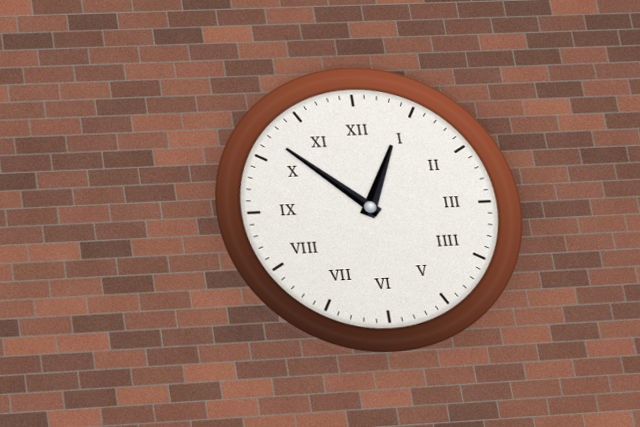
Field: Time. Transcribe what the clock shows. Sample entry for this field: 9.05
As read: 12.52
